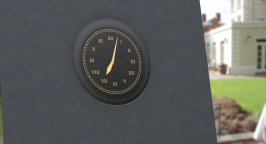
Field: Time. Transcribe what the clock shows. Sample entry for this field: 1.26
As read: 7.03
